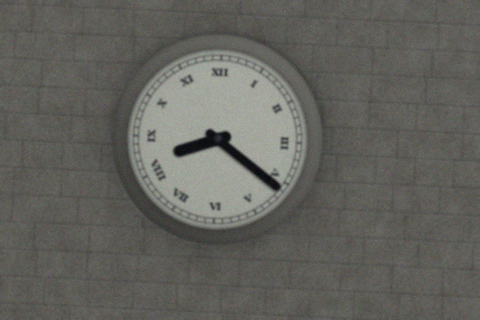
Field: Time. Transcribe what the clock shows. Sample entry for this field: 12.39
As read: 8.21
